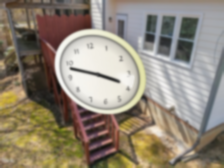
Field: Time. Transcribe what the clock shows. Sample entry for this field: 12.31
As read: 3.48
